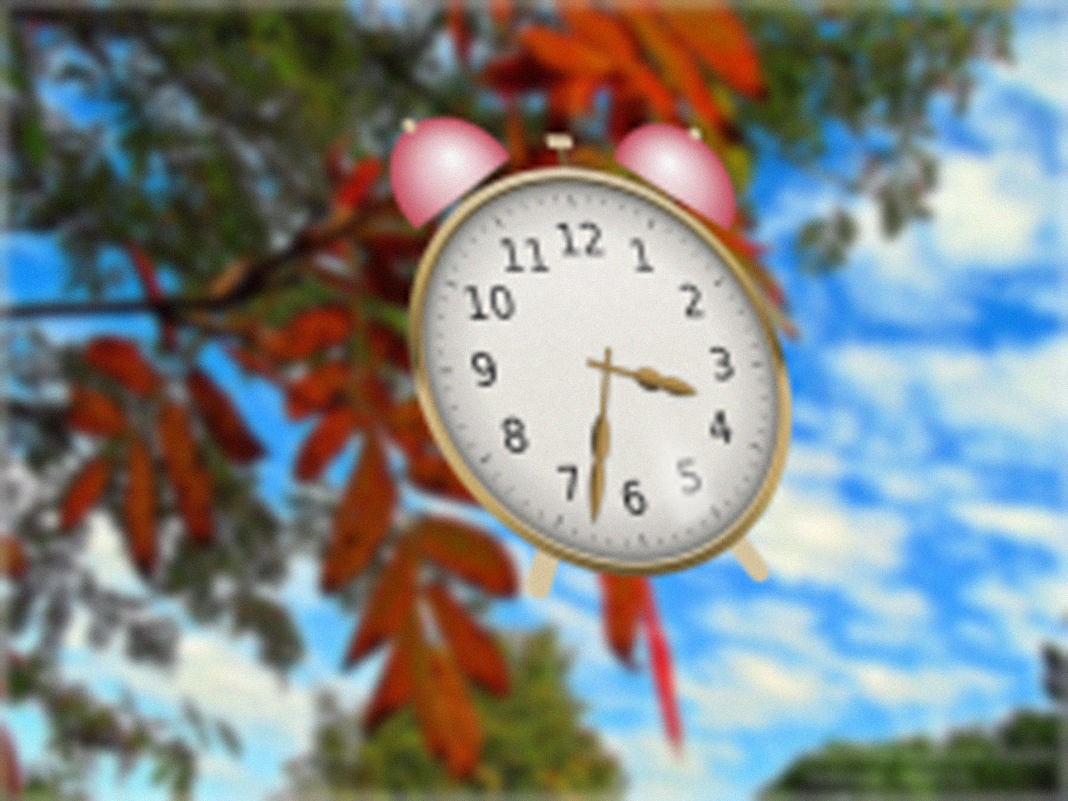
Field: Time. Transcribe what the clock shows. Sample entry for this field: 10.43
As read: 3.33
